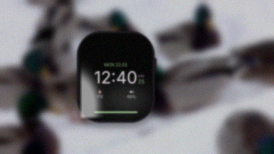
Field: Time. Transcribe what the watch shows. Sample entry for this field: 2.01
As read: 12.40
